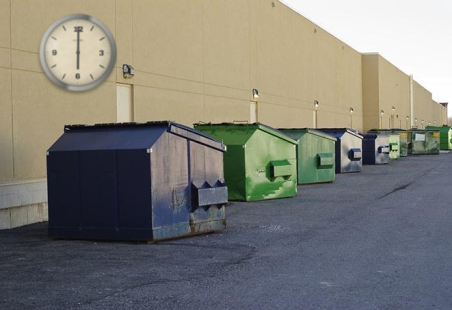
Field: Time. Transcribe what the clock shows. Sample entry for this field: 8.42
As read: 6.00
